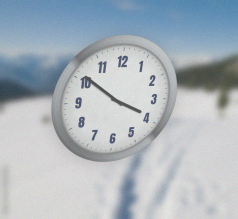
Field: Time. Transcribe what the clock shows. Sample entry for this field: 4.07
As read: 3.51
